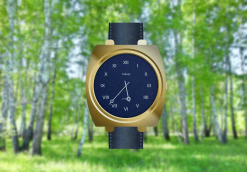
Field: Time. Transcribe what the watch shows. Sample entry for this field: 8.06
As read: 5.37
